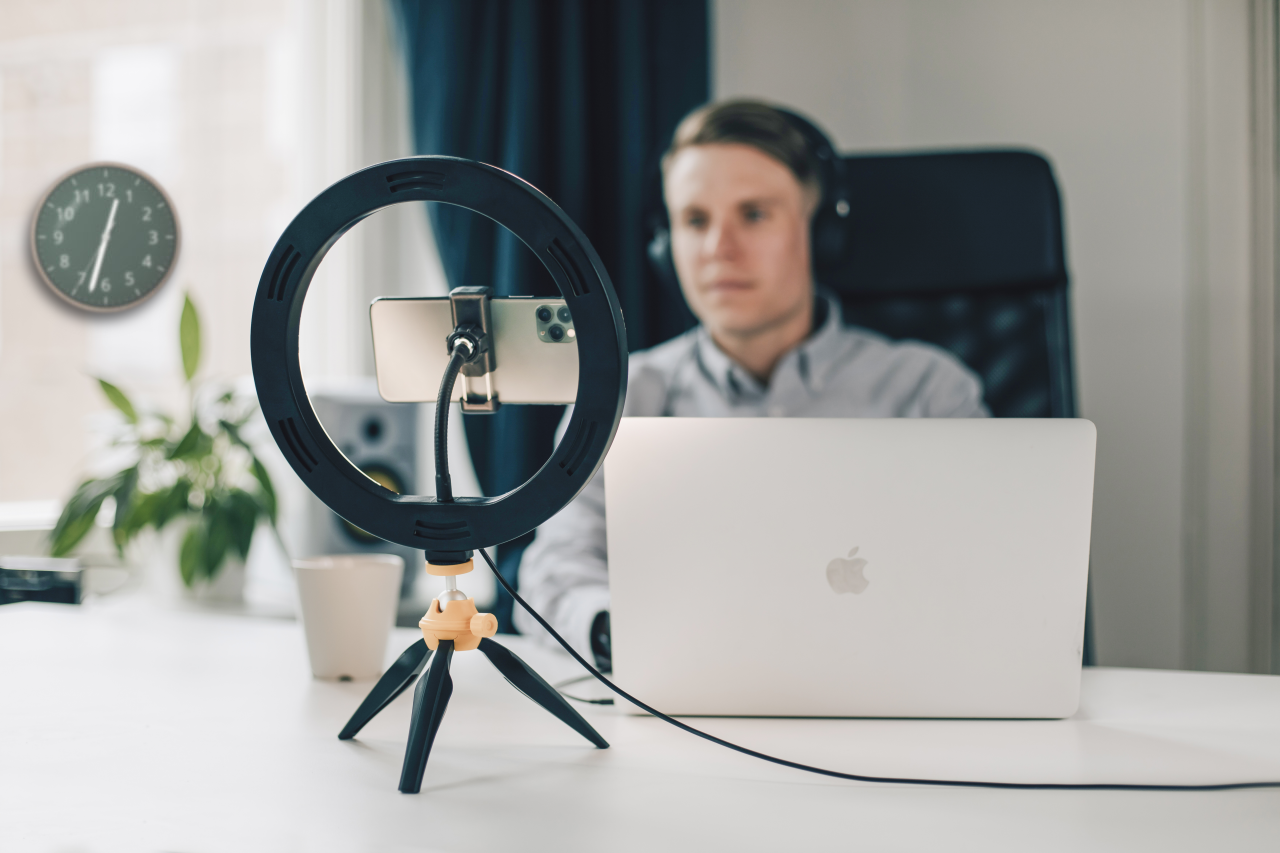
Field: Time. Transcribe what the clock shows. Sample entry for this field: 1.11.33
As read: 12.32.35
